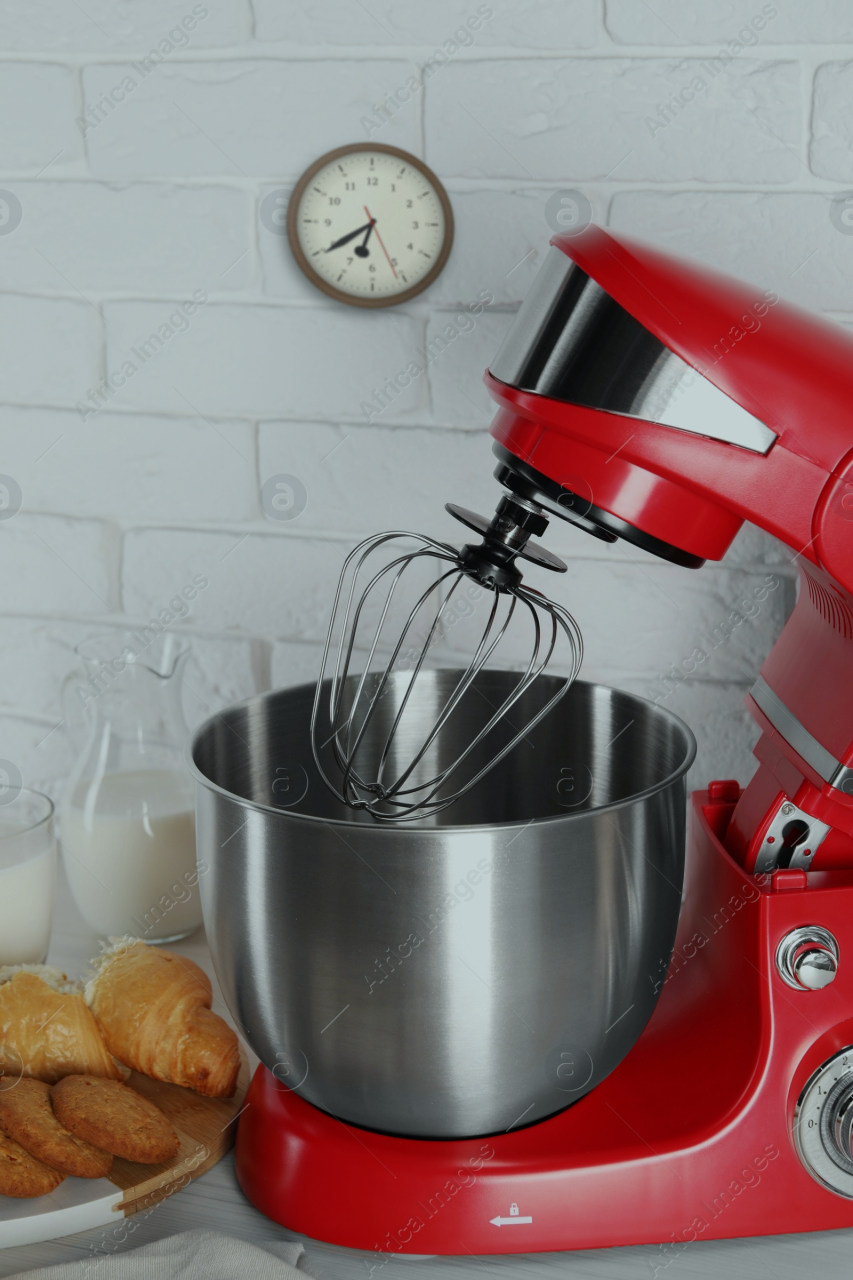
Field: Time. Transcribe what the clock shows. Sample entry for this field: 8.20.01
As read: 6.39.26
